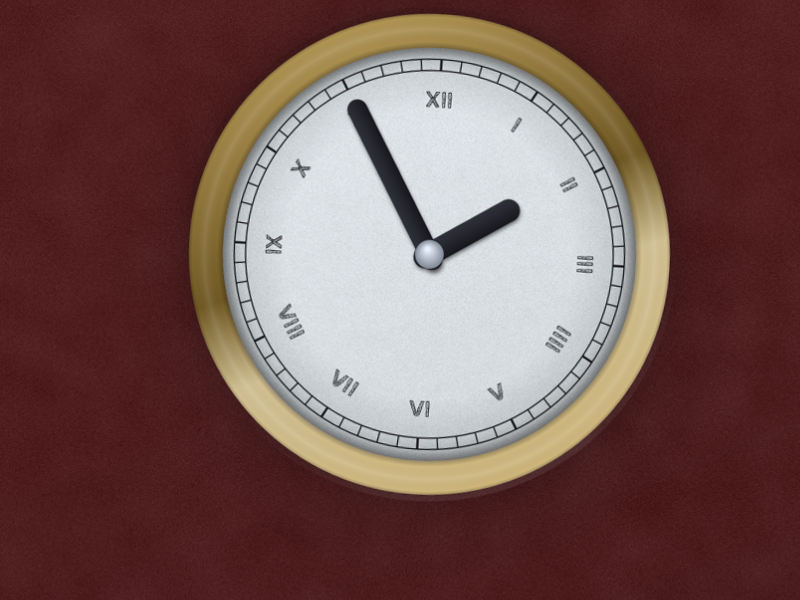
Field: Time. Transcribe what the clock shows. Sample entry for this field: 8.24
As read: 1.55
